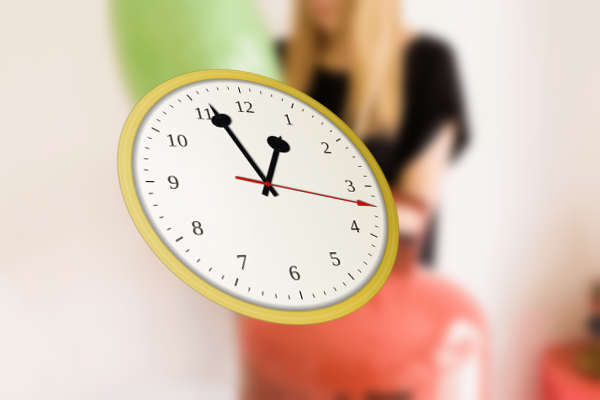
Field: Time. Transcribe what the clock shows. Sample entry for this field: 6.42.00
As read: 12.56.17
